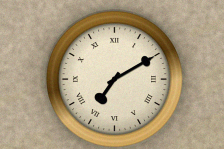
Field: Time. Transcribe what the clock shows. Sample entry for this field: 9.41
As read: 7.10
